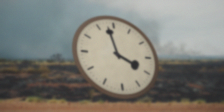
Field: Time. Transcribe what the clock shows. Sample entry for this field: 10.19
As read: 3.58
